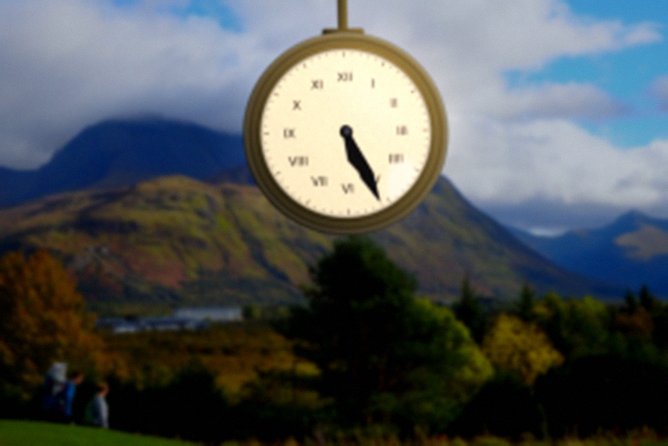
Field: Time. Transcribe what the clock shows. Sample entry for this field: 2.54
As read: 5.26
